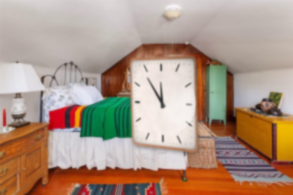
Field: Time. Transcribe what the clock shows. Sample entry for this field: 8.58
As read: 11.54
